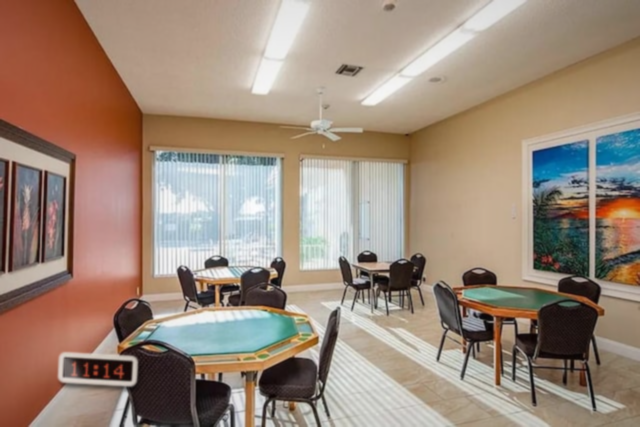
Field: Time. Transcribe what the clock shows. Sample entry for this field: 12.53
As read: 11.14
